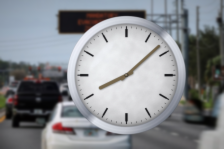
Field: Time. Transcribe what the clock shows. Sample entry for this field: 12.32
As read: 8.08
